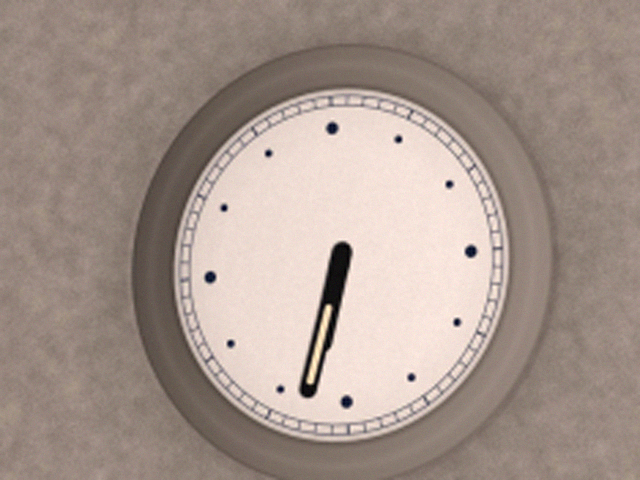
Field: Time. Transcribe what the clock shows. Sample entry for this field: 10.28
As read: 6.33
